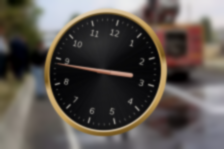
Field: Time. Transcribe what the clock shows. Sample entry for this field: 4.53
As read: 2.44
